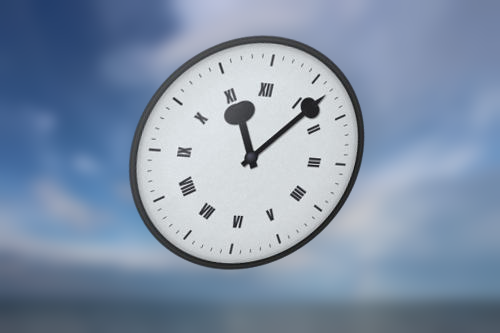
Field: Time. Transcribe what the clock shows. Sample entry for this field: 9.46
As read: 11.07
